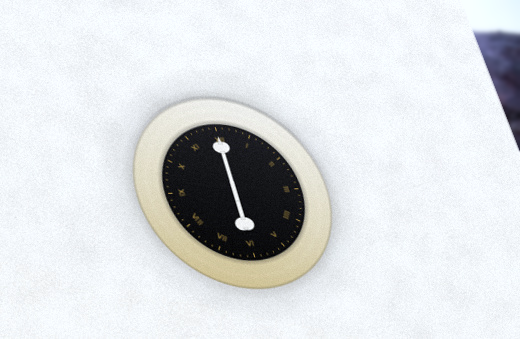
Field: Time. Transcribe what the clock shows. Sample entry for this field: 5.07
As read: 6.00
